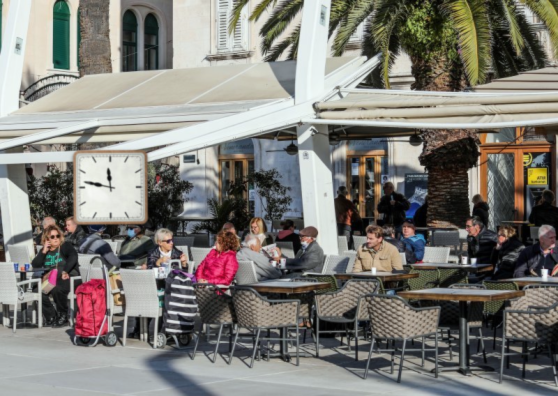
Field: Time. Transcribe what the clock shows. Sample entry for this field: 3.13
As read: 11.47
